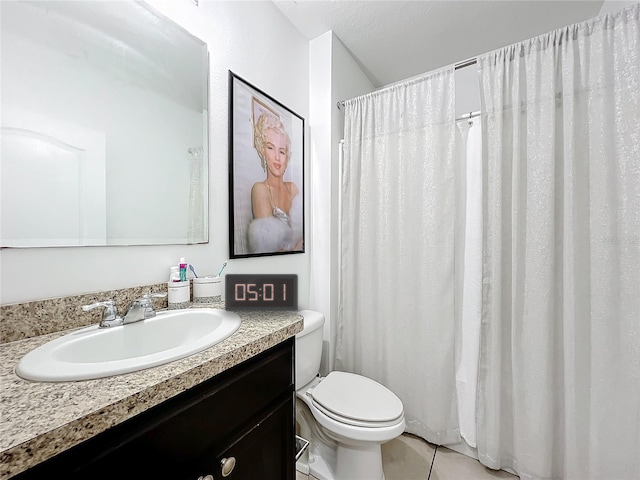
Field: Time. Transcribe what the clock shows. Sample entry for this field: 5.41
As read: 5.01
